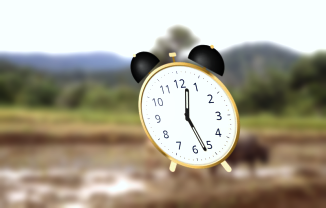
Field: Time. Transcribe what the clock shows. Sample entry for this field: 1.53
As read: 12.27
